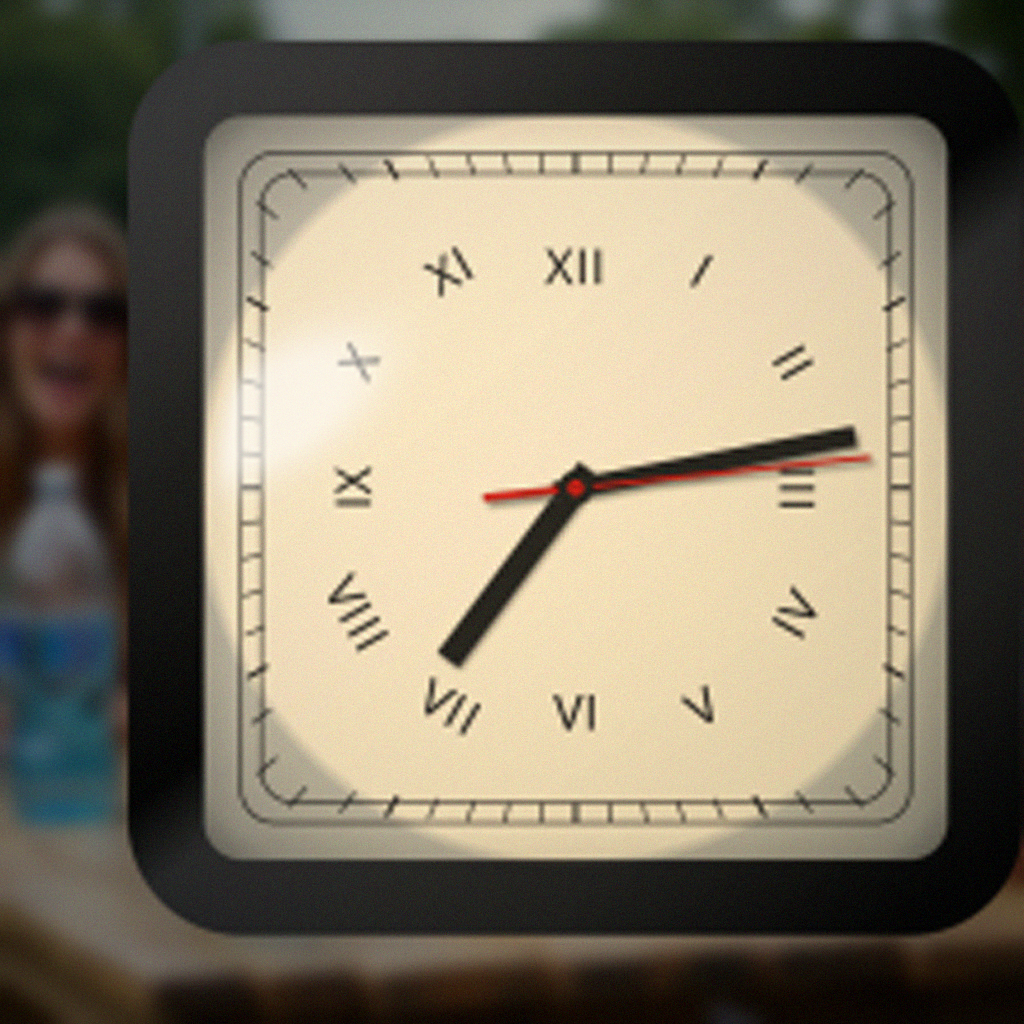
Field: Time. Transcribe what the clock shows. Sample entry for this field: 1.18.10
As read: 7.13.14
